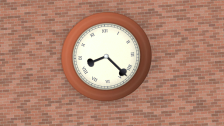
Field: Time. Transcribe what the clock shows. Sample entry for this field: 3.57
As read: 8.23
